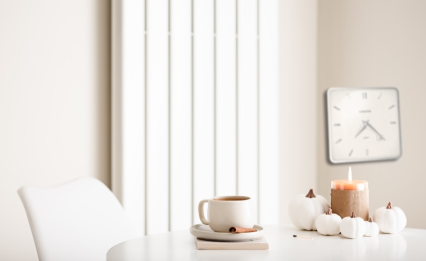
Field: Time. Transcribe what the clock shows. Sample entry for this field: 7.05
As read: 7.22
